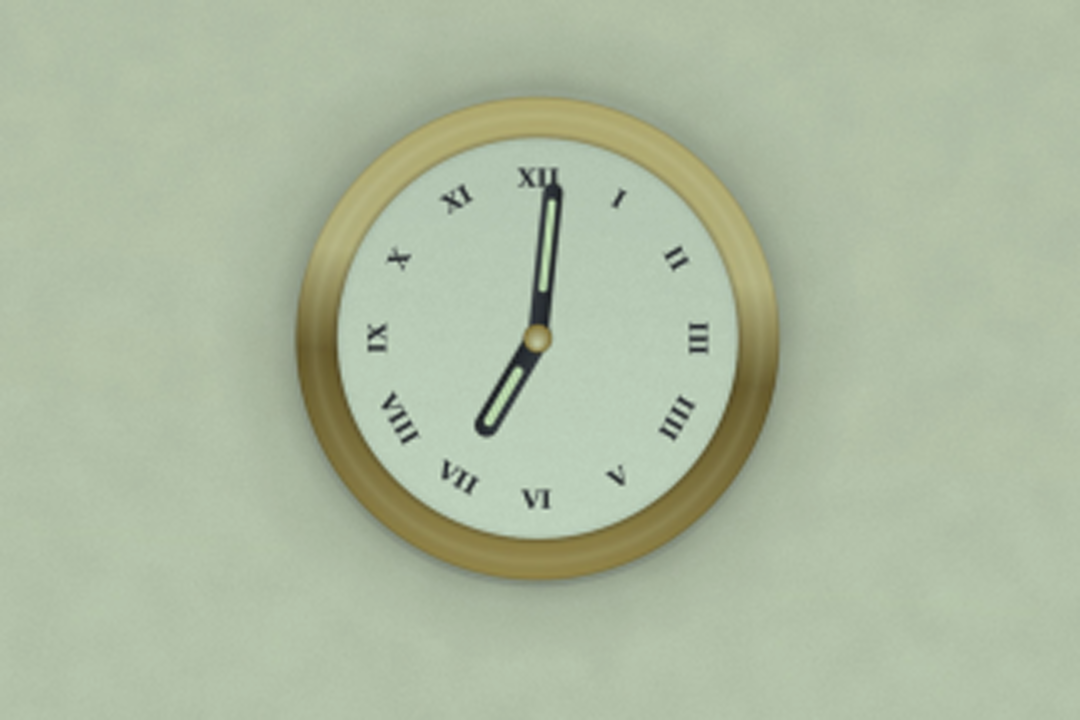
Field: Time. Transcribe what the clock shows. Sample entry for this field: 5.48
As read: 7.01
